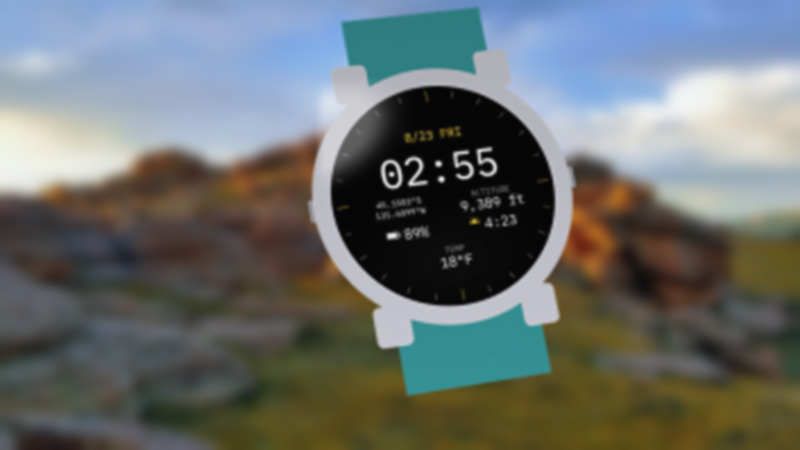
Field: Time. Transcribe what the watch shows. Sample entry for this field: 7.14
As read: 2.55
